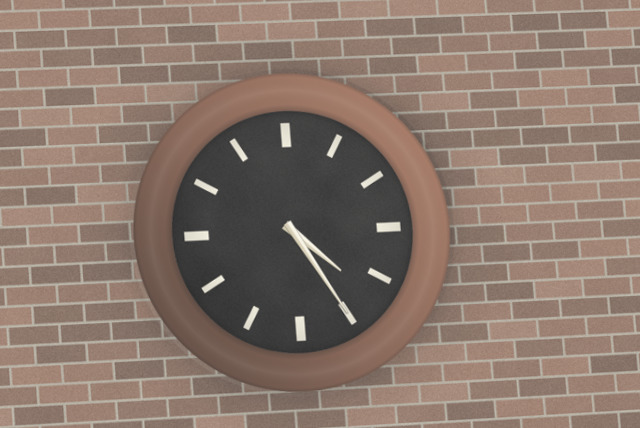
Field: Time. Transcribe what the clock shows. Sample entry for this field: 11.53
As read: 4.25
